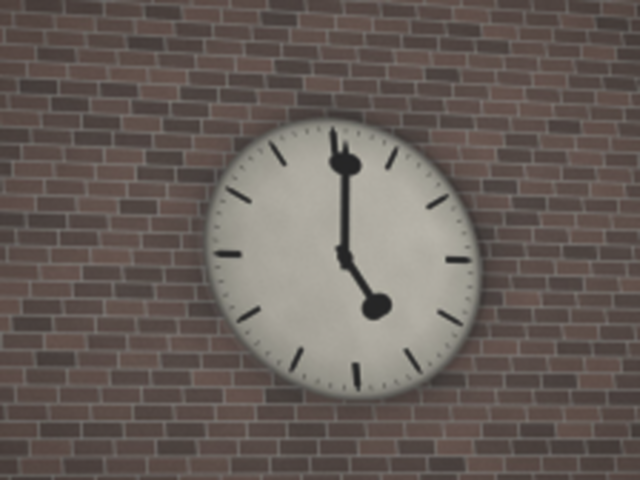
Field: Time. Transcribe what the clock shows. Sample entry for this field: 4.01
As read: 5.01
